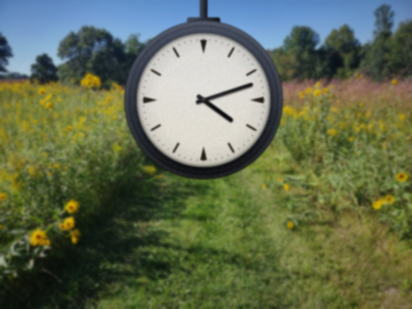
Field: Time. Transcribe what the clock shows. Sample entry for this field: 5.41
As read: 4.12
